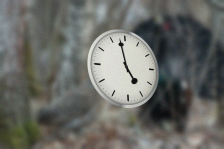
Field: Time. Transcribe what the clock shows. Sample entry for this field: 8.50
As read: 4.58
